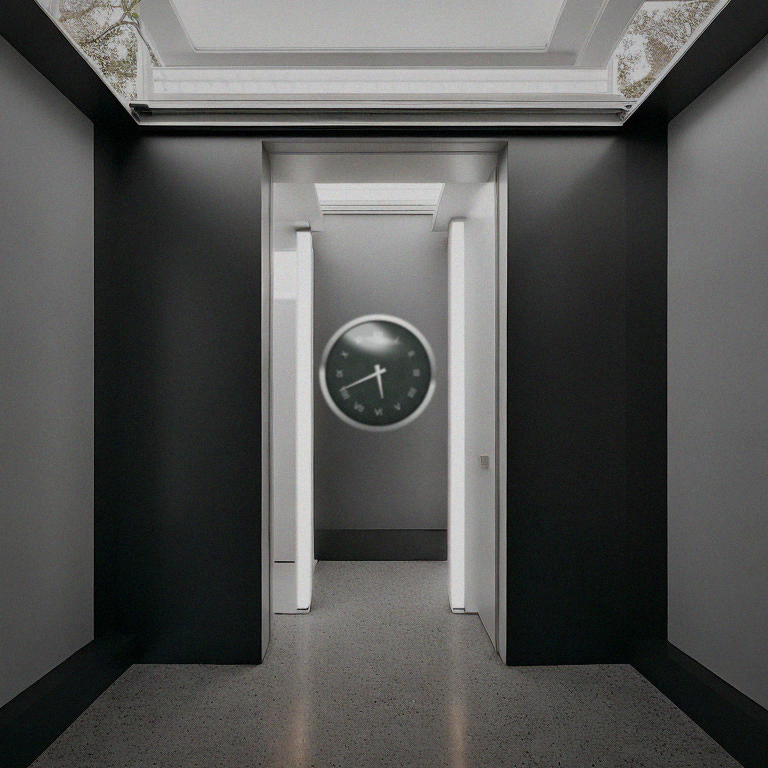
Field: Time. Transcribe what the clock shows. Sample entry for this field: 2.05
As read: 5.41
